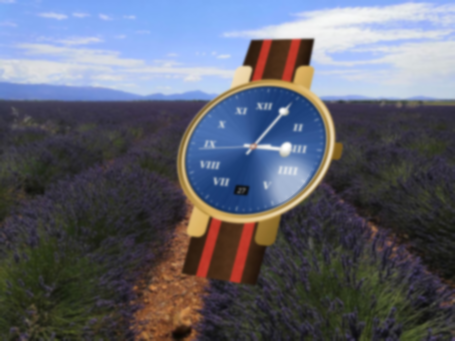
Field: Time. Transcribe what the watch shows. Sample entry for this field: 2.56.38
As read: 3.04.44
